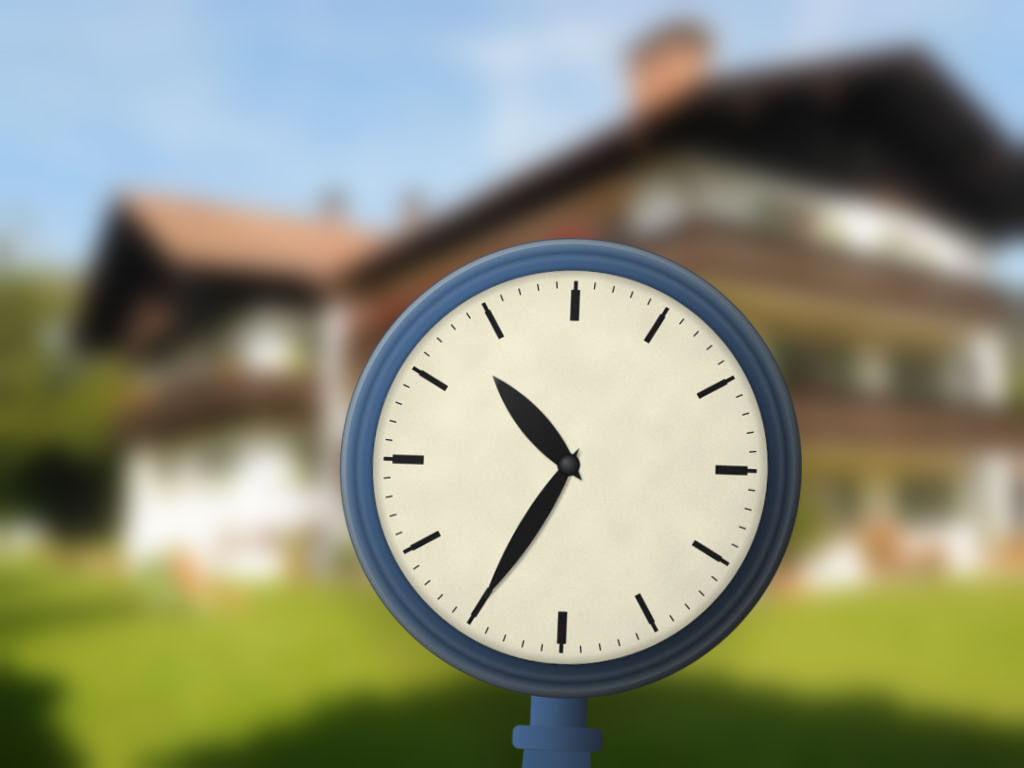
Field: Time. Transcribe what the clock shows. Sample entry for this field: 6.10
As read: 10.35
